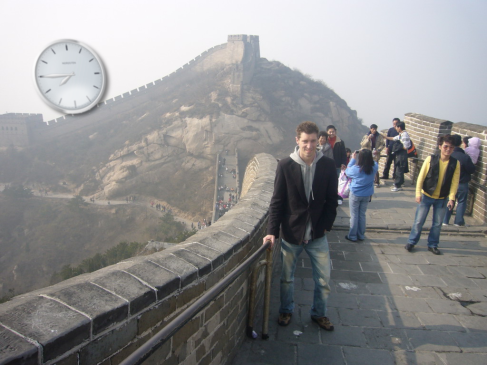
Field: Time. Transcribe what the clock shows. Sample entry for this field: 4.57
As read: 7.45
